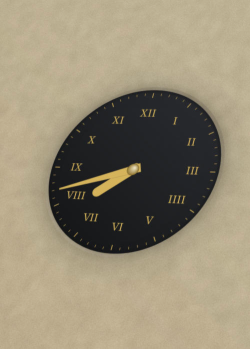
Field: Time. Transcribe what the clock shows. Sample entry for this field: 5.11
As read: 7.42
